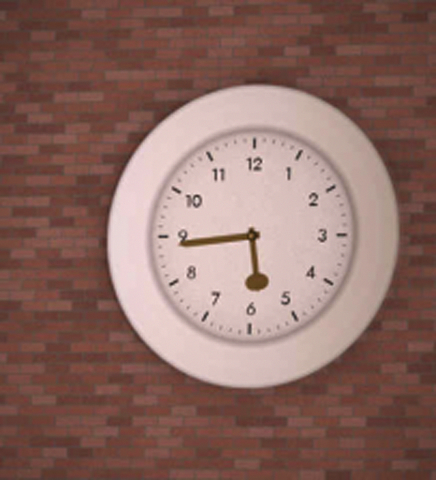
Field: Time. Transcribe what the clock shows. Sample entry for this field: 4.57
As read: 5.44
